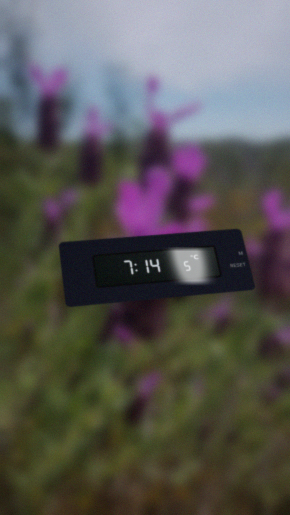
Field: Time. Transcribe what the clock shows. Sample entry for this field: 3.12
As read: 7.14
